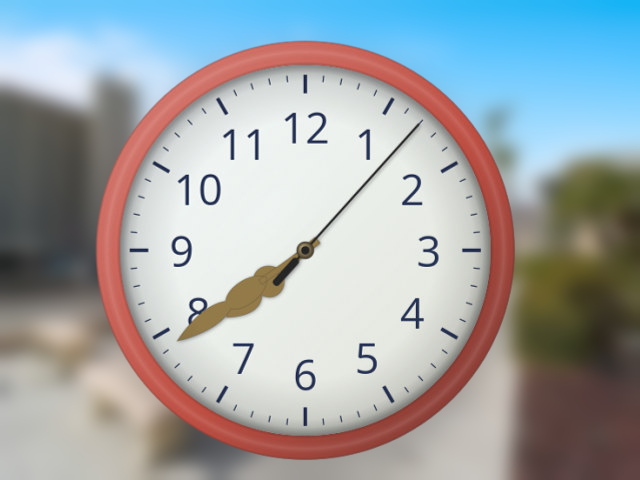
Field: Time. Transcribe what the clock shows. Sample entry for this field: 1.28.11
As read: 7.39.07
